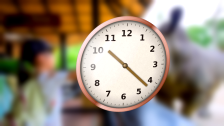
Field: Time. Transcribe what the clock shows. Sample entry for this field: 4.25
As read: 10.22
